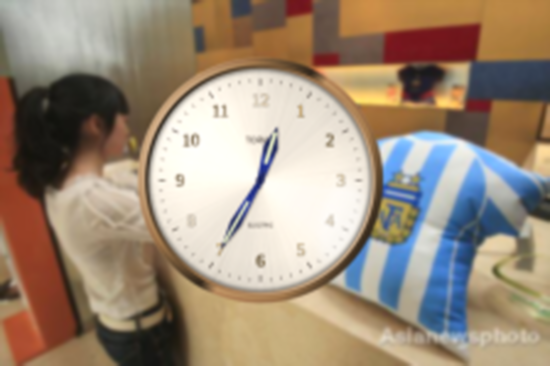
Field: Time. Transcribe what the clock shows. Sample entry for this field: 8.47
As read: 12.35
